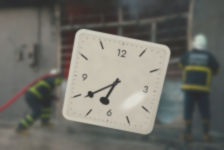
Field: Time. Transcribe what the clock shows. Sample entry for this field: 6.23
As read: 6.39
